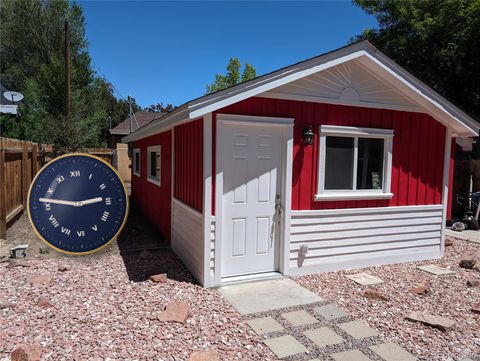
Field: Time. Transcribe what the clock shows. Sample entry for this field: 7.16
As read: 2.47
